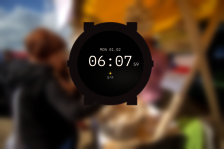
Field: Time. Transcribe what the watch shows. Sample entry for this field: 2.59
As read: 6.07
